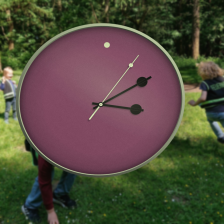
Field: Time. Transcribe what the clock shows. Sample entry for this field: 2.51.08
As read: 3.09.05
